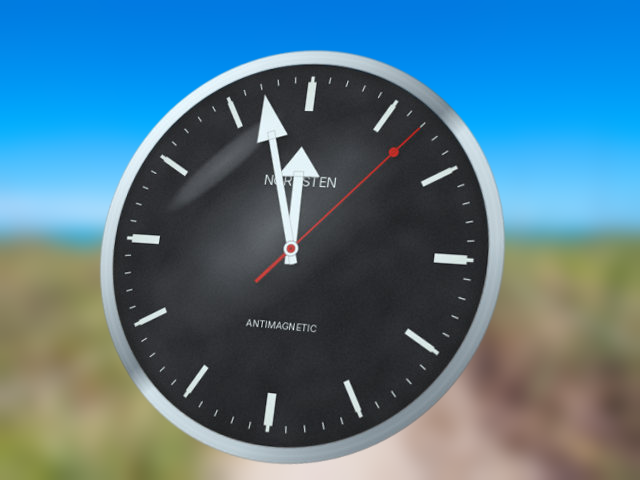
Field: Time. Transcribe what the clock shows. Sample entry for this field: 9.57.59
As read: 11.57.07
